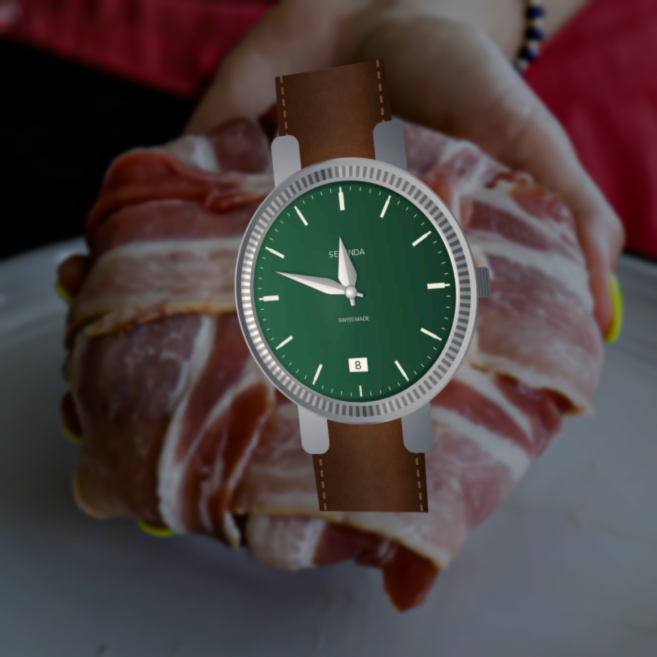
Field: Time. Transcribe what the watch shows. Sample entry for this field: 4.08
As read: 11.48
